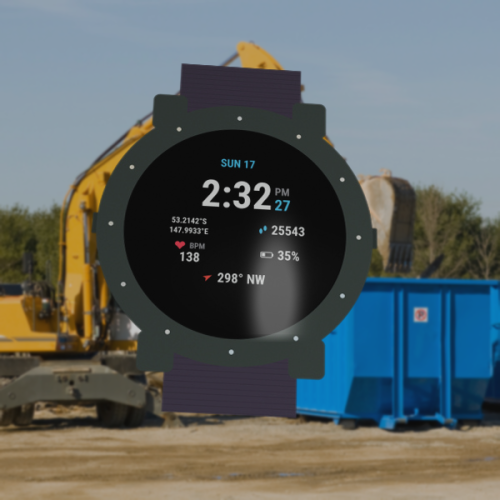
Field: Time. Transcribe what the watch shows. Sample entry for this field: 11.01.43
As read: 2.32.27
